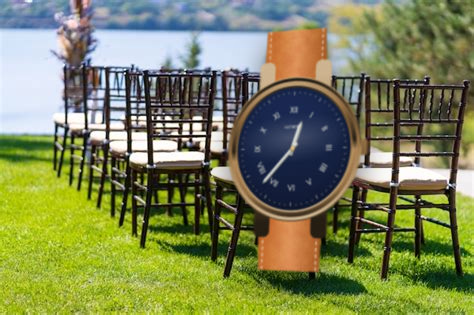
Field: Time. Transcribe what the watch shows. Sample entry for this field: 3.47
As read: 12.37
